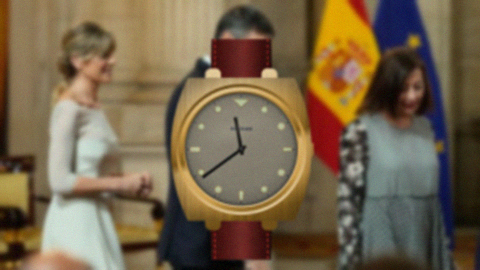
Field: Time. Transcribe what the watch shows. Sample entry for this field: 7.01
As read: 11.39
